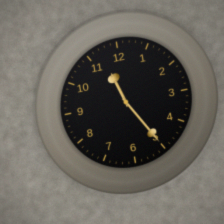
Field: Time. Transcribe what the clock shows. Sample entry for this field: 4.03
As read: 11.25
